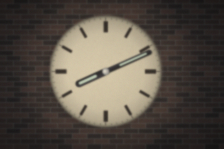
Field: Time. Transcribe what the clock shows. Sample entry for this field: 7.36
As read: 8.11
